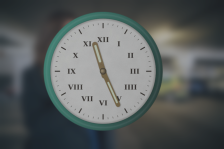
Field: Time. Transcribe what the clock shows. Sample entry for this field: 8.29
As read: 11.26
